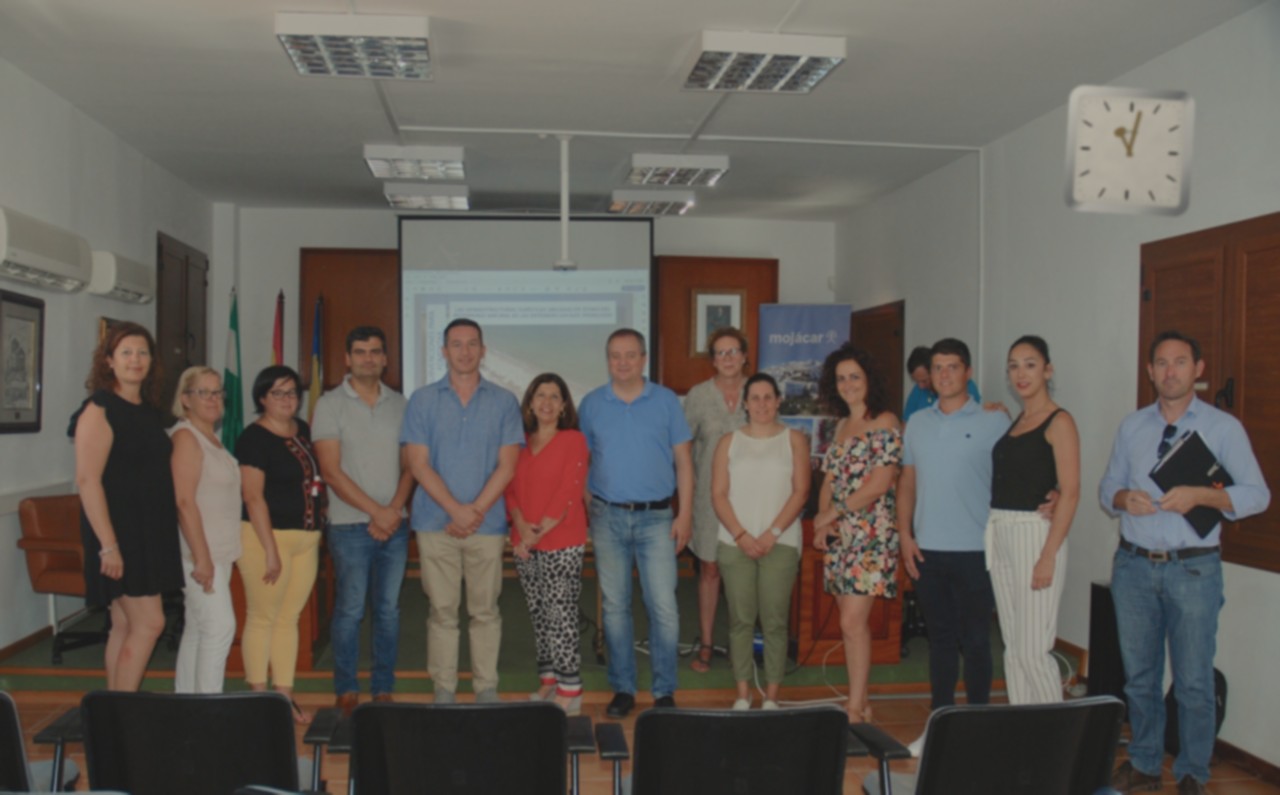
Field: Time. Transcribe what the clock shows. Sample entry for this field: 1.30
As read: 11.02
